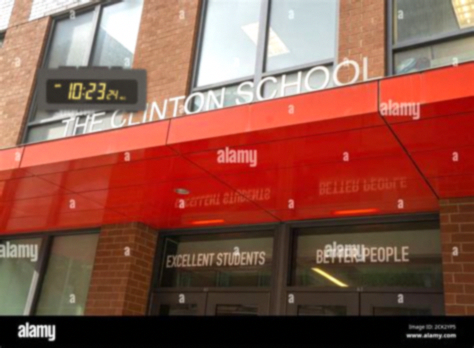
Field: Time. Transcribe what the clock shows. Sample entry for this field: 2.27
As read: 10.23
